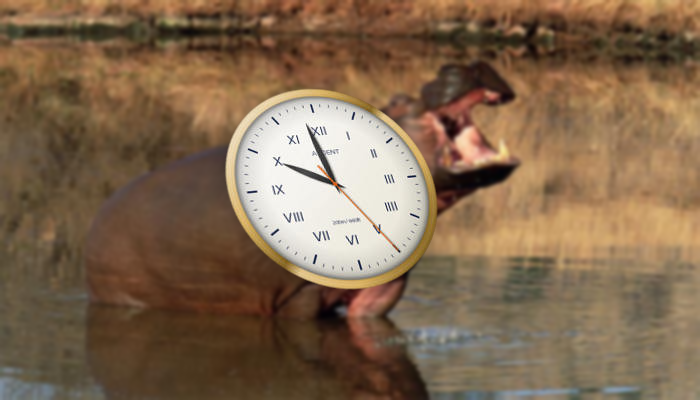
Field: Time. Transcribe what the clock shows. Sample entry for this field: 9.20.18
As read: 9.58.25
